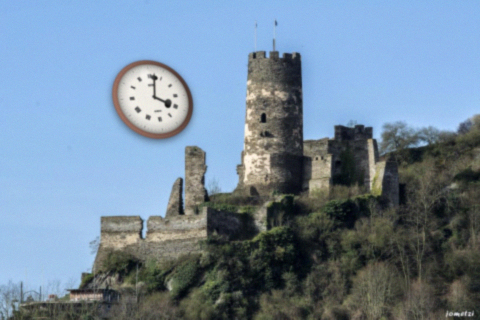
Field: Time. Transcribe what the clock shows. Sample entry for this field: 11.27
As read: 4.02
